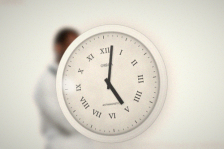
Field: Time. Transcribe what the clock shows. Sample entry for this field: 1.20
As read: 5.02
